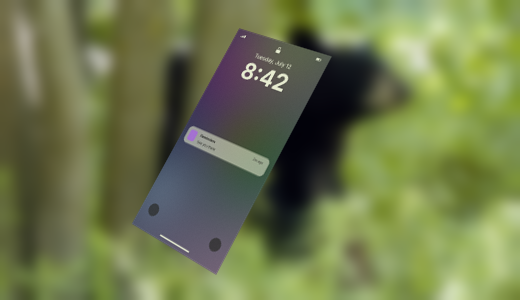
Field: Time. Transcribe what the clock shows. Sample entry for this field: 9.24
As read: 8.42
